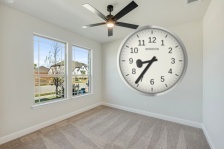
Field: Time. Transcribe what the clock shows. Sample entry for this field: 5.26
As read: 8.36
